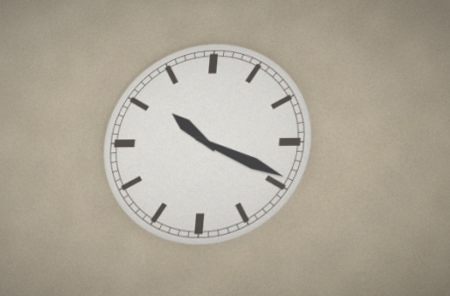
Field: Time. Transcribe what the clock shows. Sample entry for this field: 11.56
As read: 10.19
